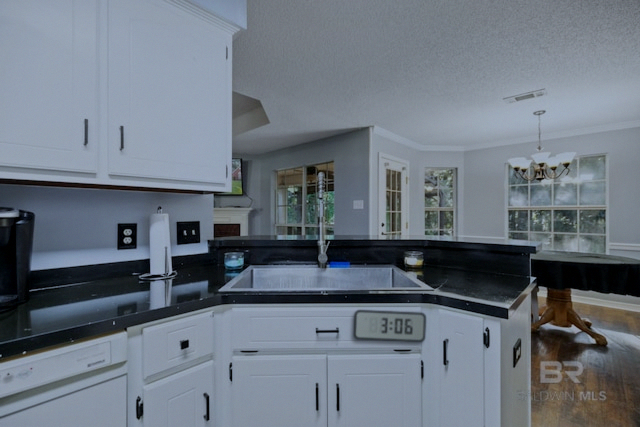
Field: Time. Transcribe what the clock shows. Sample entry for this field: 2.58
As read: 3.06
